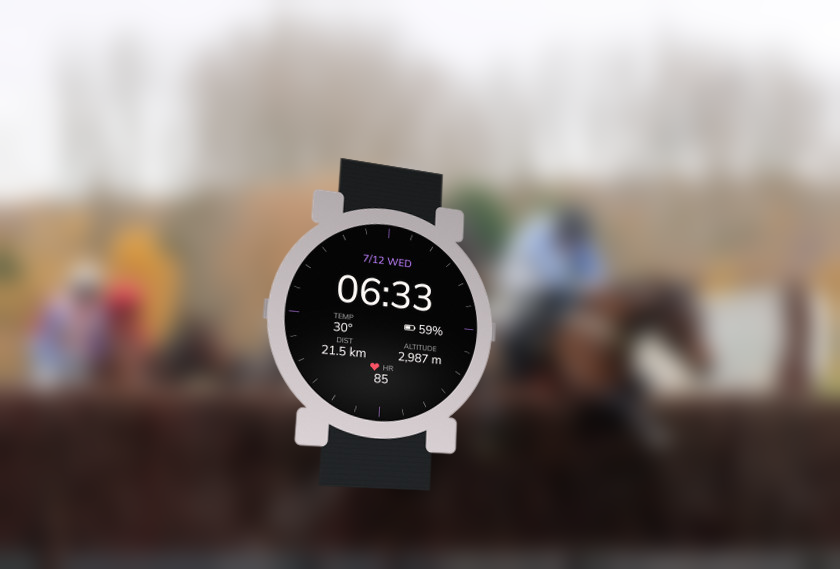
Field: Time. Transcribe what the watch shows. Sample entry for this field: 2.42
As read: 6.33
